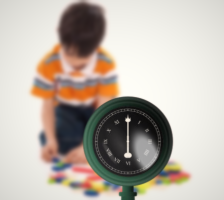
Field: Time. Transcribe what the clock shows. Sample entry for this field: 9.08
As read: 6.00
